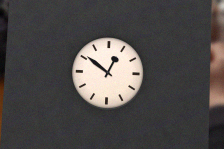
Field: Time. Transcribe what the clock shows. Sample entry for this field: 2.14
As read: 12.51
